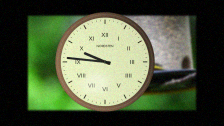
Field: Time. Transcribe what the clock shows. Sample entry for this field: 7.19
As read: 9.46
